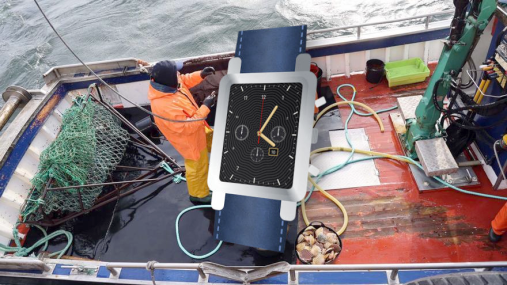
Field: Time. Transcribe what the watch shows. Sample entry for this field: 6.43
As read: 4.05
